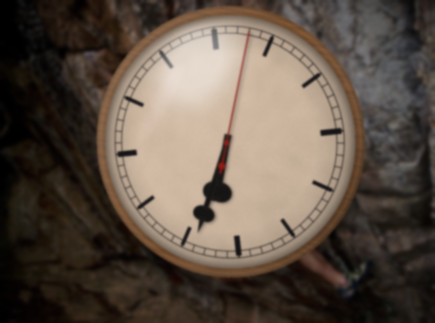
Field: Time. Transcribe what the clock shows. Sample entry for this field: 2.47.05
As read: 6.34.03
